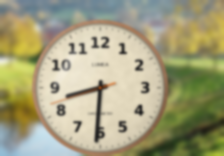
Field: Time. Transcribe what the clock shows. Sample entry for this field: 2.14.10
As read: 8.30.42
